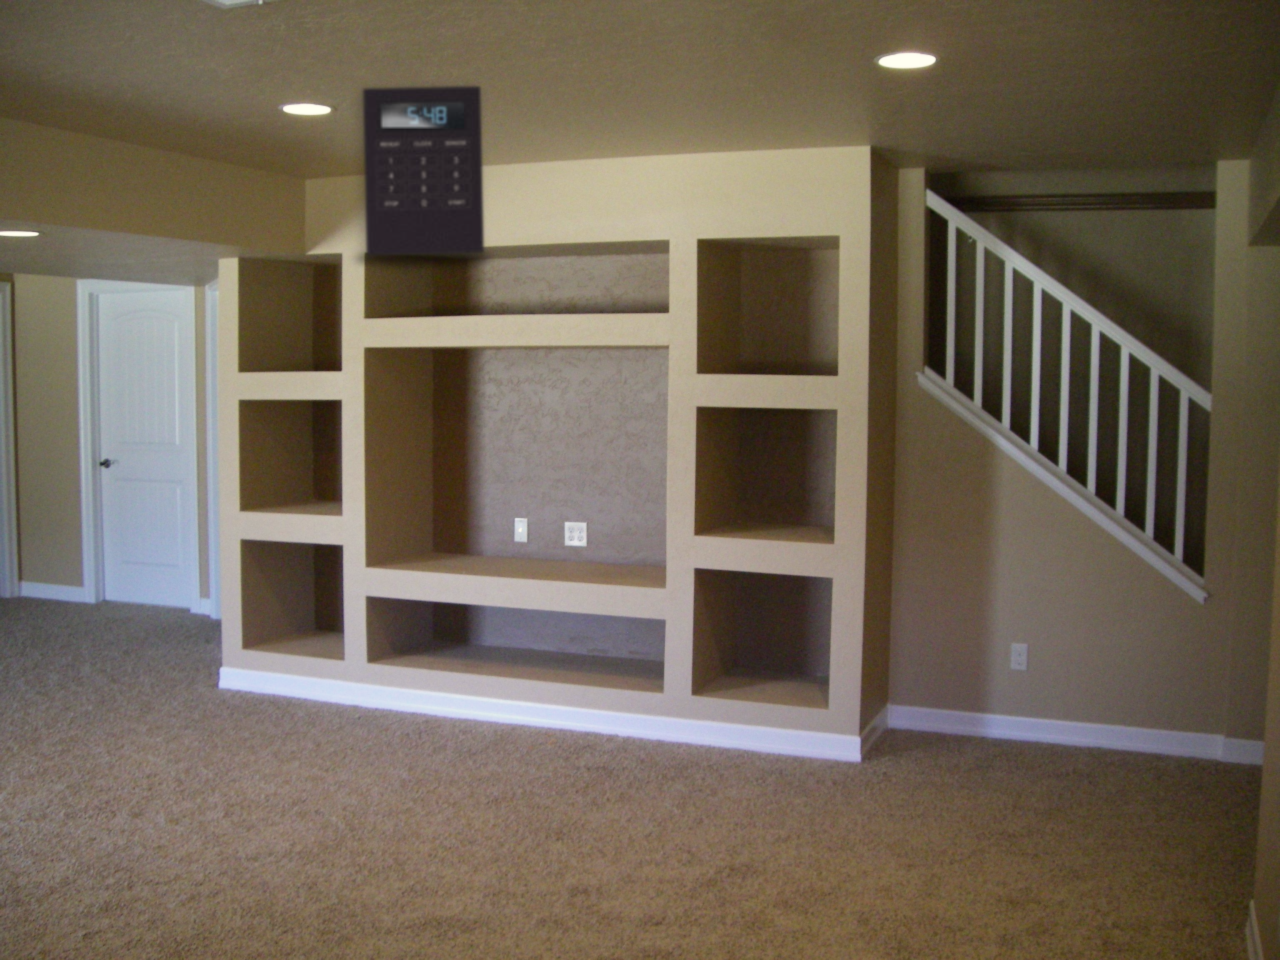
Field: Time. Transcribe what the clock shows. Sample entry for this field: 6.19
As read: 5.48
